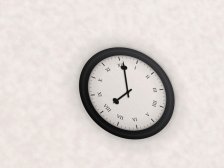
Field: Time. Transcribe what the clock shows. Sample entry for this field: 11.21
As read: 8.01
